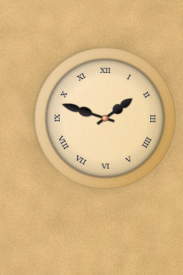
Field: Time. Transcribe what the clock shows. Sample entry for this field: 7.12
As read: 1.48
